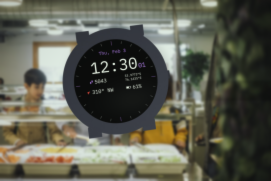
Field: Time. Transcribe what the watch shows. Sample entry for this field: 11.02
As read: 12.30
